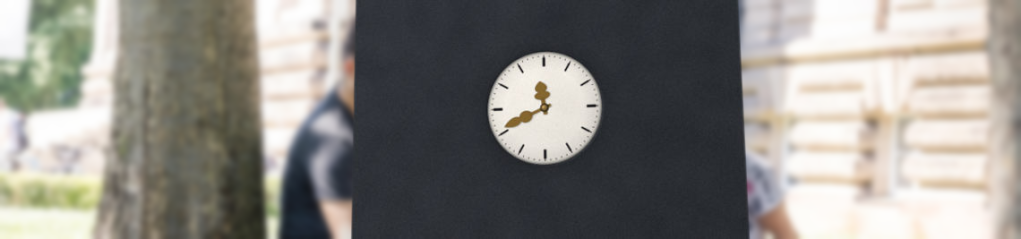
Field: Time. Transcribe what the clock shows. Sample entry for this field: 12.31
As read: 11.41
